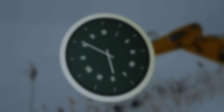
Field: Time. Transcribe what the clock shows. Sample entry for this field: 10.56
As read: 5.51
